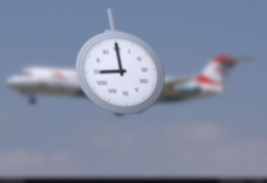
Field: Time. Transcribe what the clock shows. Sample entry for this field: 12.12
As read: 9.00
